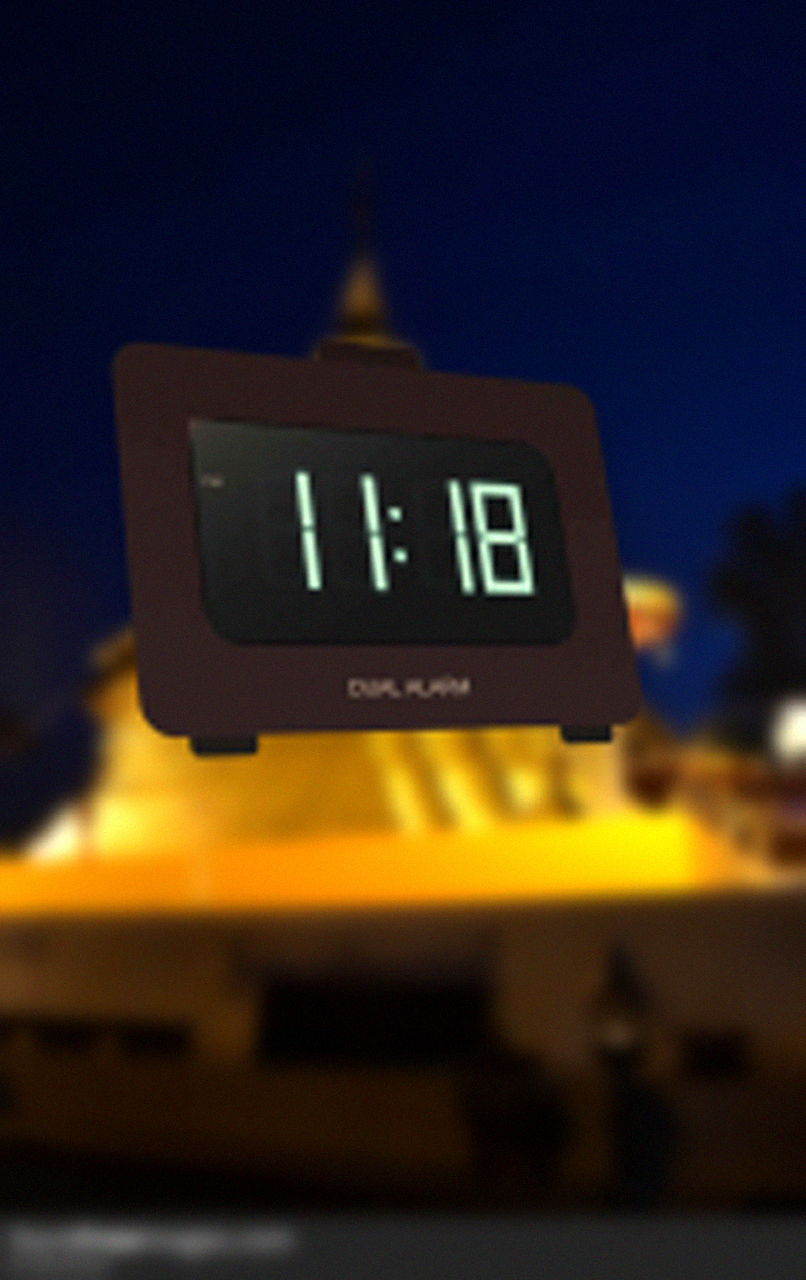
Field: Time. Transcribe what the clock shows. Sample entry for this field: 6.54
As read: 11.18
